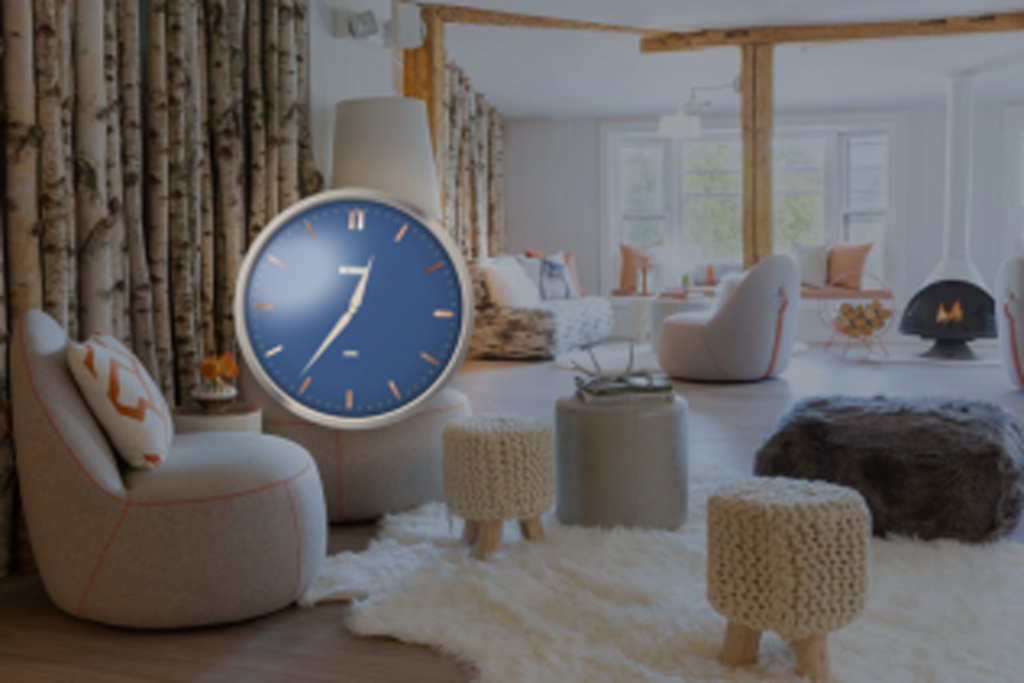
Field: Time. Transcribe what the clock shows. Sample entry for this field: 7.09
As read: 12.36
